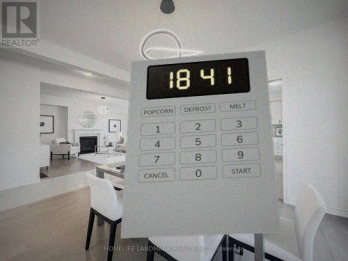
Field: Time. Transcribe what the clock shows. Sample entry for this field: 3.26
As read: 18.41
